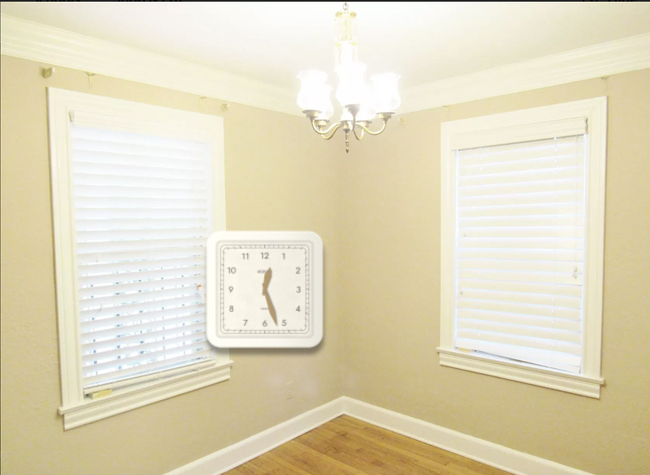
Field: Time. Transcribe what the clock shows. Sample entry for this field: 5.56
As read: 12.27
